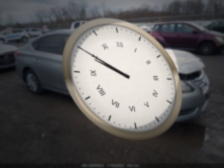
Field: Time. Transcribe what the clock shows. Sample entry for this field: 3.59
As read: 9.50
